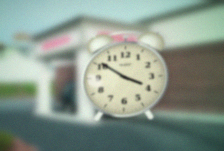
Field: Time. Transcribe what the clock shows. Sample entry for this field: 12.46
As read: 3.51
